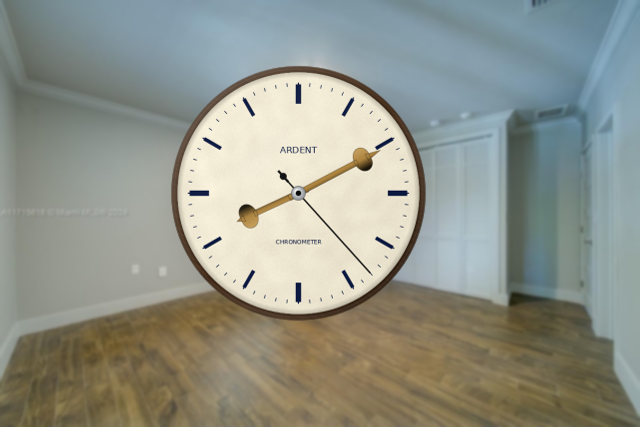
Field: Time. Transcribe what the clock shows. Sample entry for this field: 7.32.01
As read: 8.10.23
